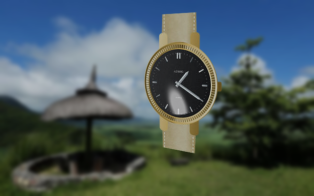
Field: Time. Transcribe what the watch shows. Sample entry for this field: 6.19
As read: 1.20
